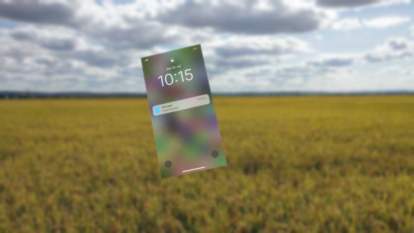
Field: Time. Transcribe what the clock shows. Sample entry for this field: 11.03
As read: 10.15
